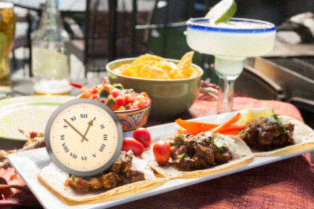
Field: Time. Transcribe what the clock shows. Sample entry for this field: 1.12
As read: 12.52
